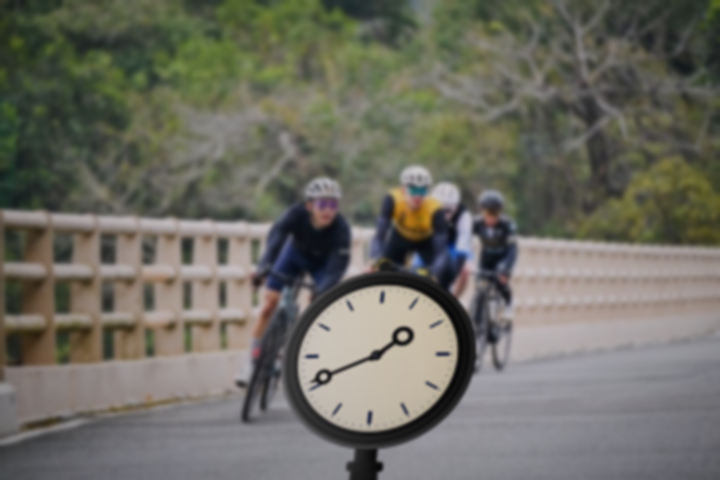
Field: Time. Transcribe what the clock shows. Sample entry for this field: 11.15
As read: 1.41
